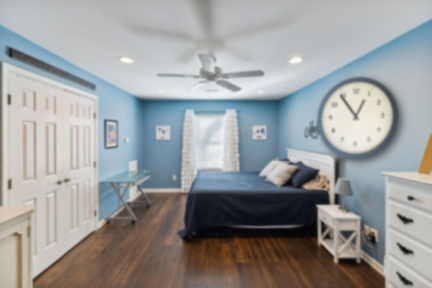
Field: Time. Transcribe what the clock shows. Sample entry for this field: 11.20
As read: 12.54
